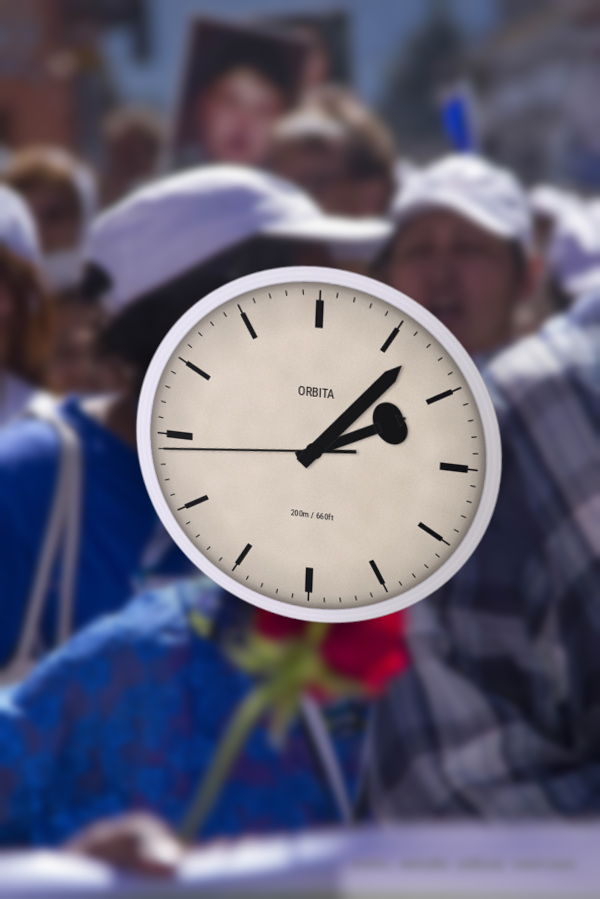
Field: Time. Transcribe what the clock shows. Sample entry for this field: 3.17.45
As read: 2.06.44
